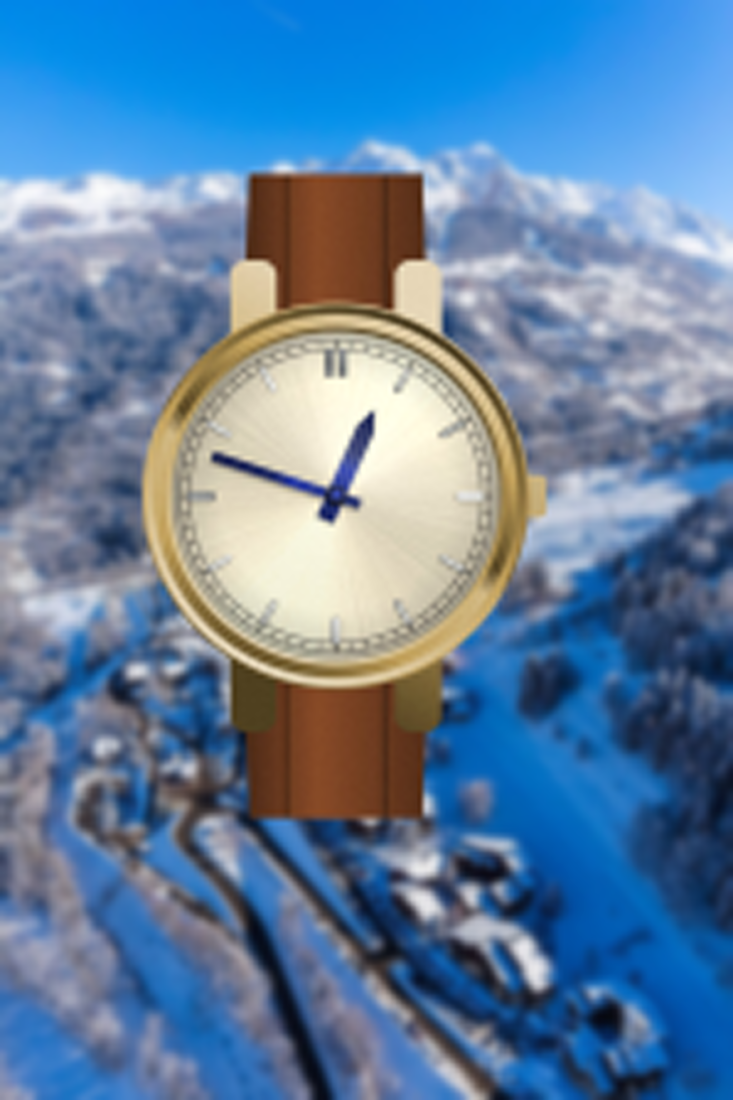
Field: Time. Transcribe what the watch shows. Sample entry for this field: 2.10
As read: 12.48
